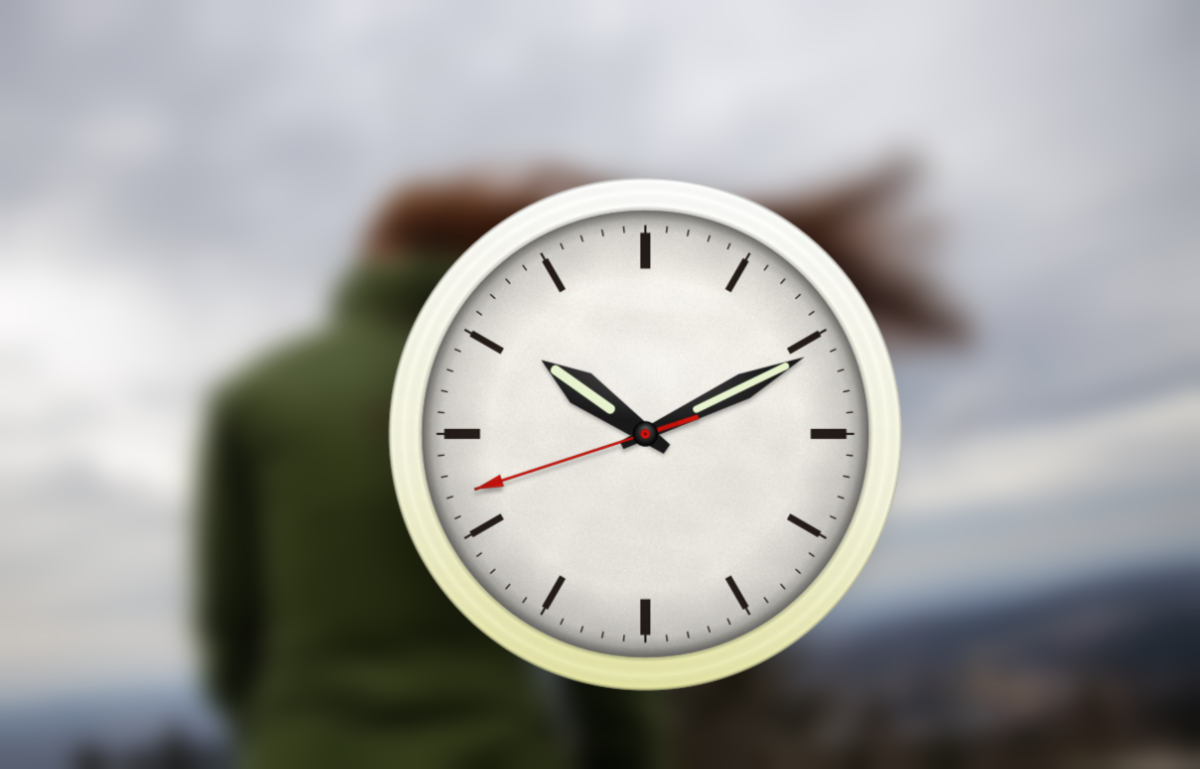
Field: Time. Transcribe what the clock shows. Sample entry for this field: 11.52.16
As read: 10.10.42
